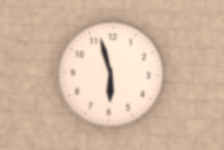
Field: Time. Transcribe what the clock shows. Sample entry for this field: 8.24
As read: 5.57
